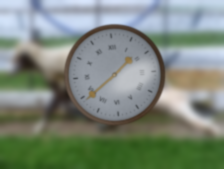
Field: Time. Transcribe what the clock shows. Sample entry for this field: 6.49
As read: 1.39
